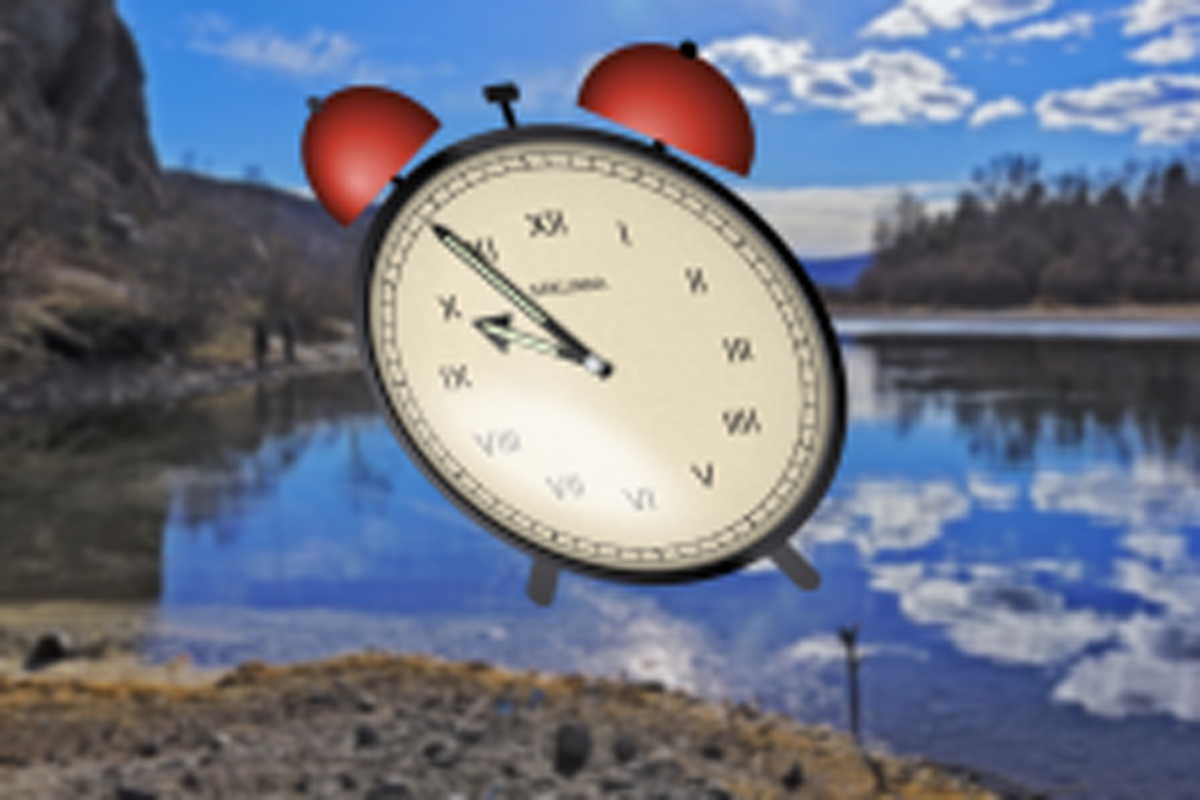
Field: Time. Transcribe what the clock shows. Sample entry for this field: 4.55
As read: 9.54
